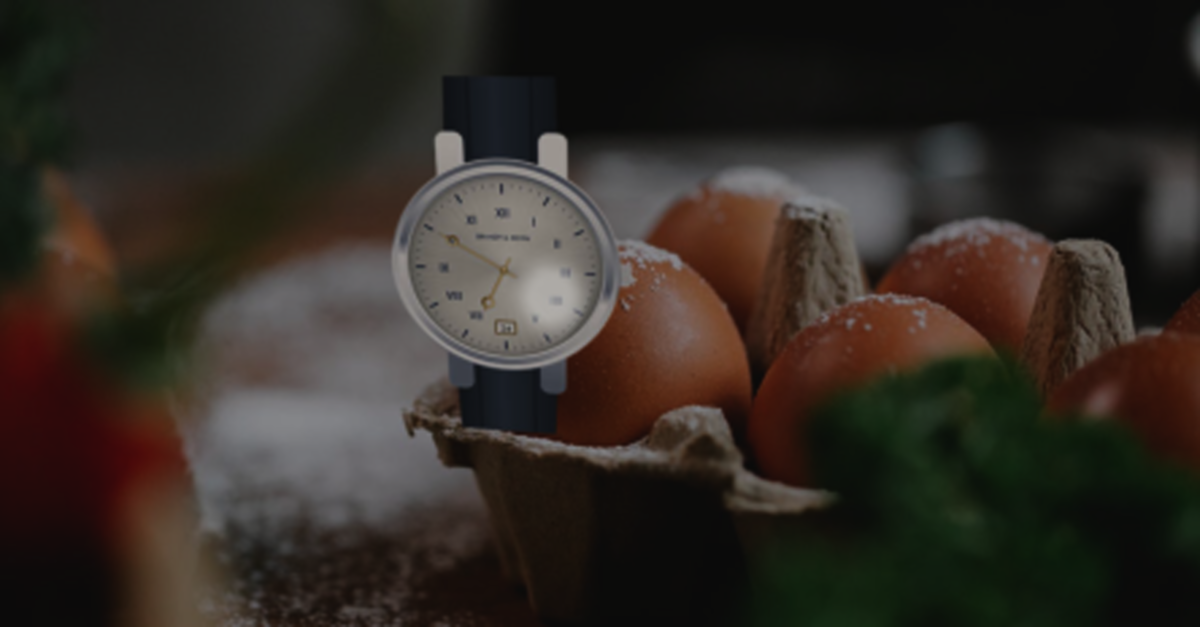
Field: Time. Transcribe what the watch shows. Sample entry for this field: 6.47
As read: 6.50
